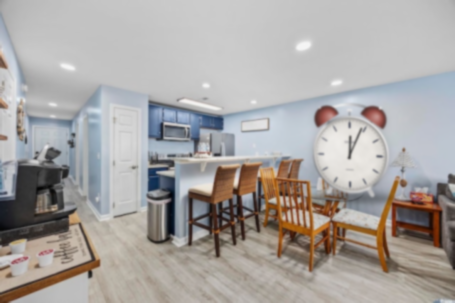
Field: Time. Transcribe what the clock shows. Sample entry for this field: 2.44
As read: 12.04
